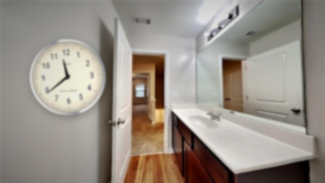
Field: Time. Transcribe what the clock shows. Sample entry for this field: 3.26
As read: 11.39
